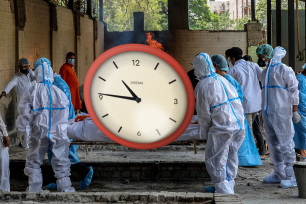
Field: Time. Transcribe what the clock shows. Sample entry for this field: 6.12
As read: 10.46
